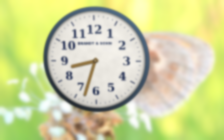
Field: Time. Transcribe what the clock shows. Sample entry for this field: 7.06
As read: 8.33
